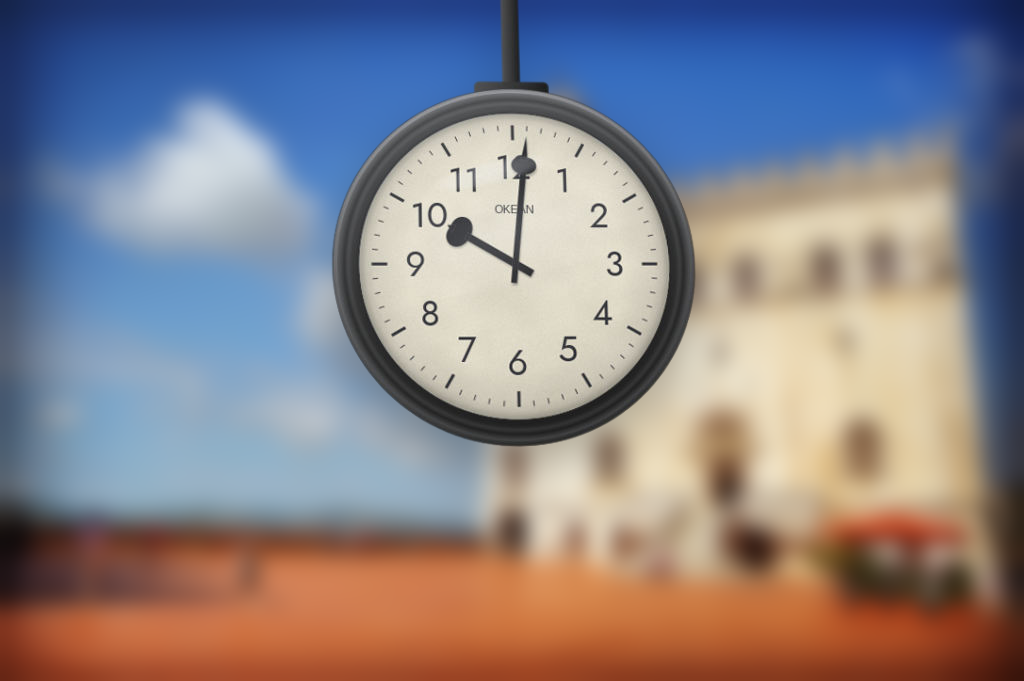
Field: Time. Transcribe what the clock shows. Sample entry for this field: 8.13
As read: 10.01
